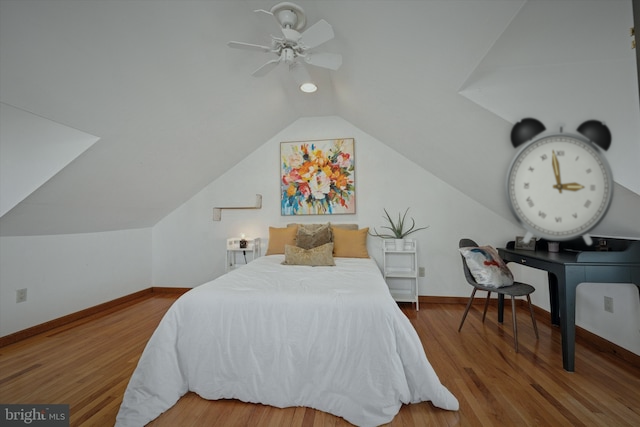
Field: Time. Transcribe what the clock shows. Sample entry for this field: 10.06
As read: 2.58
